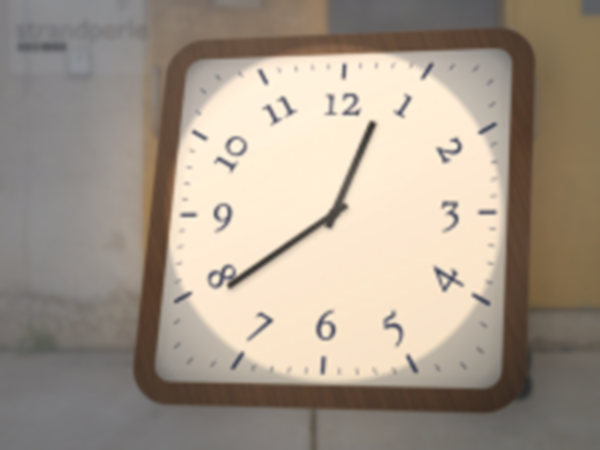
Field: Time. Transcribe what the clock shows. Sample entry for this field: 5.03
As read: 12.39
